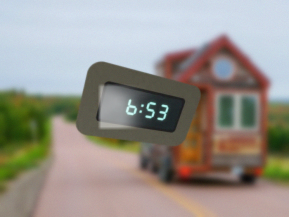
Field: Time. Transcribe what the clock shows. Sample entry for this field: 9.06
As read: 6.53
